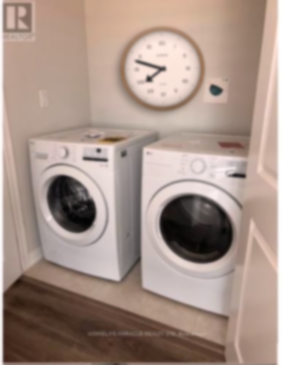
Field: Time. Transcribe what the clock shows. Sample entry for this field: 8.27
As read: 7.48
